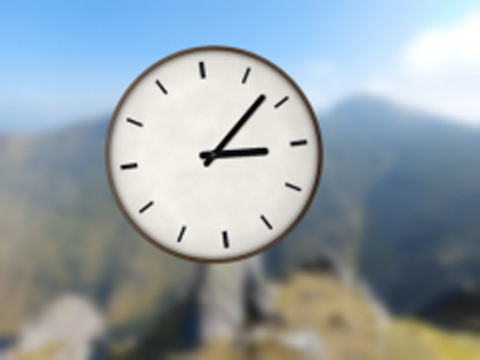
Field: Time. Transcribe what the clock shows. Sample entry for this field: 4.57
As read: 3.08
